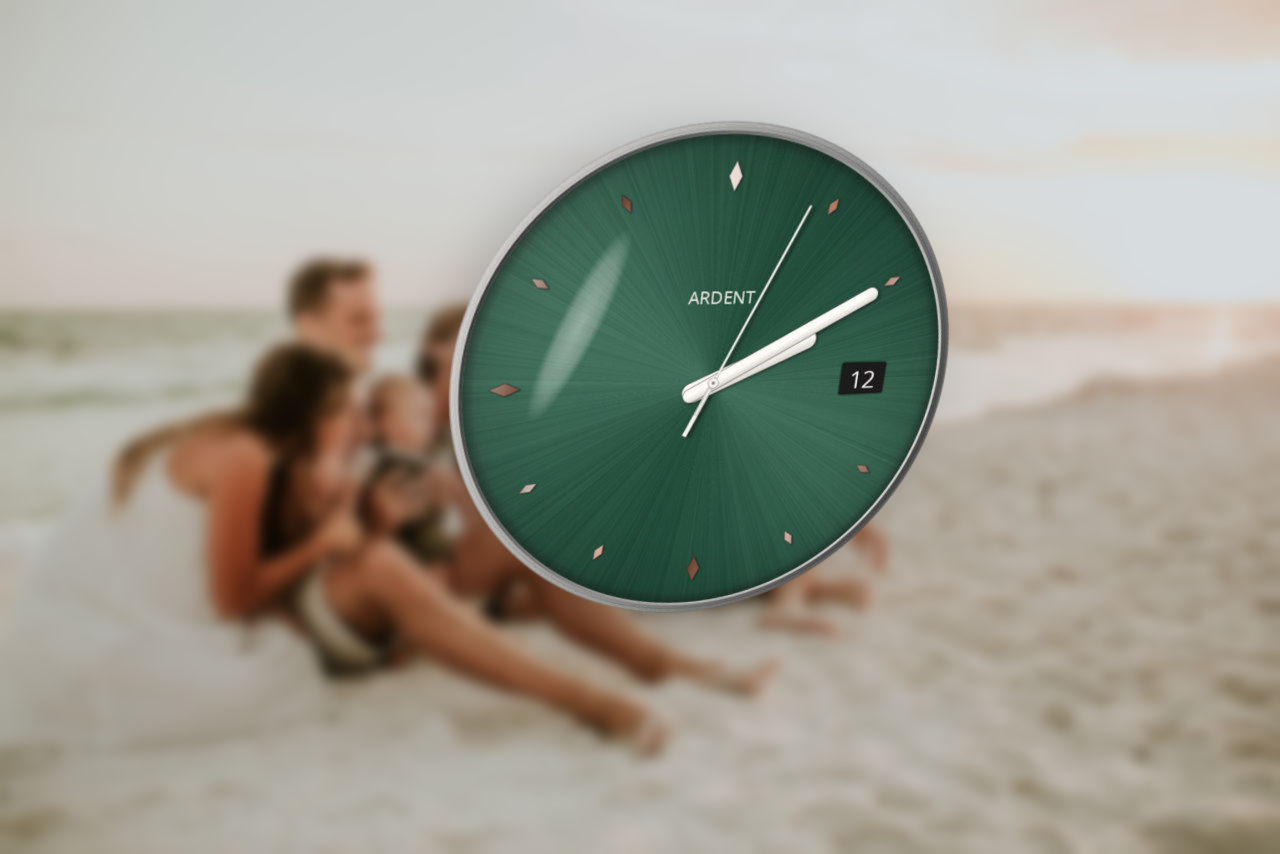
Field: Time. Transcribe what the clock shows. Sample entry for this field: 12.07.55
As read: 2.10.04
